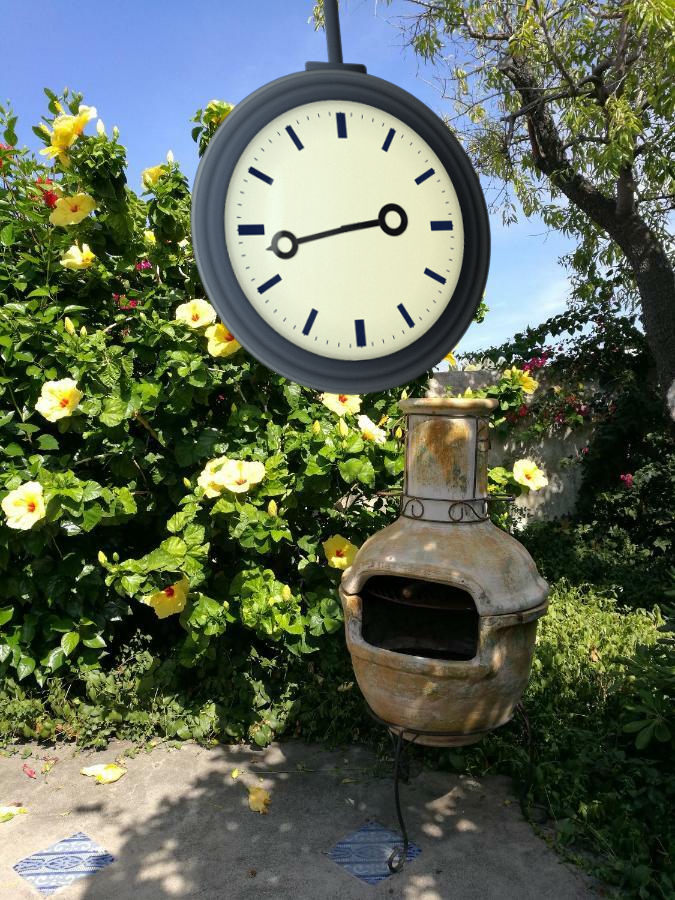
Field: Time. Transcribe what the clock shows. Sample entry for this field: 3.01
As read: 2.43
